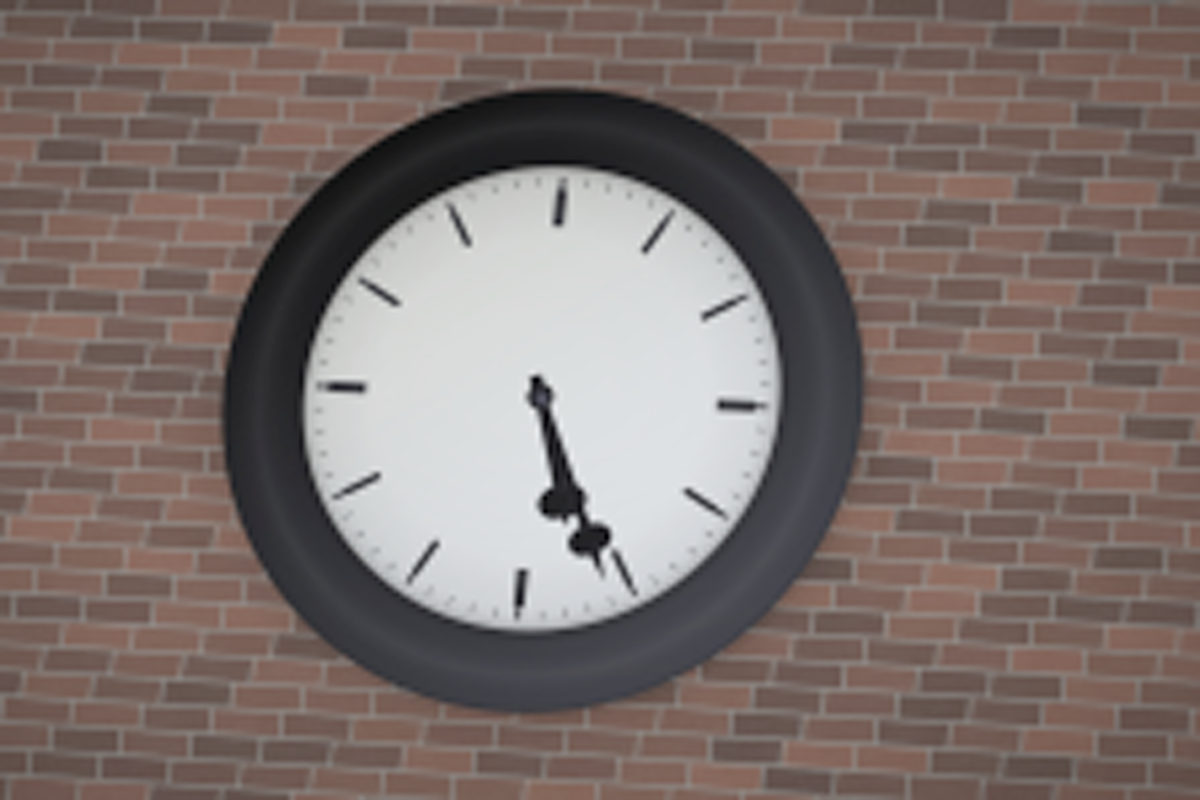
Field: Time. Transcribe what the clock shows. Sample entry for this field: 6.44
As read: 5.26
